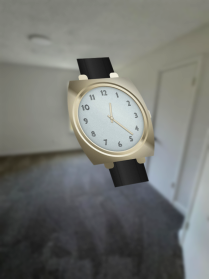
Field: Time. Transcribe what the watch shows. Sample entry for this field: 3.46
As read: 12.23
